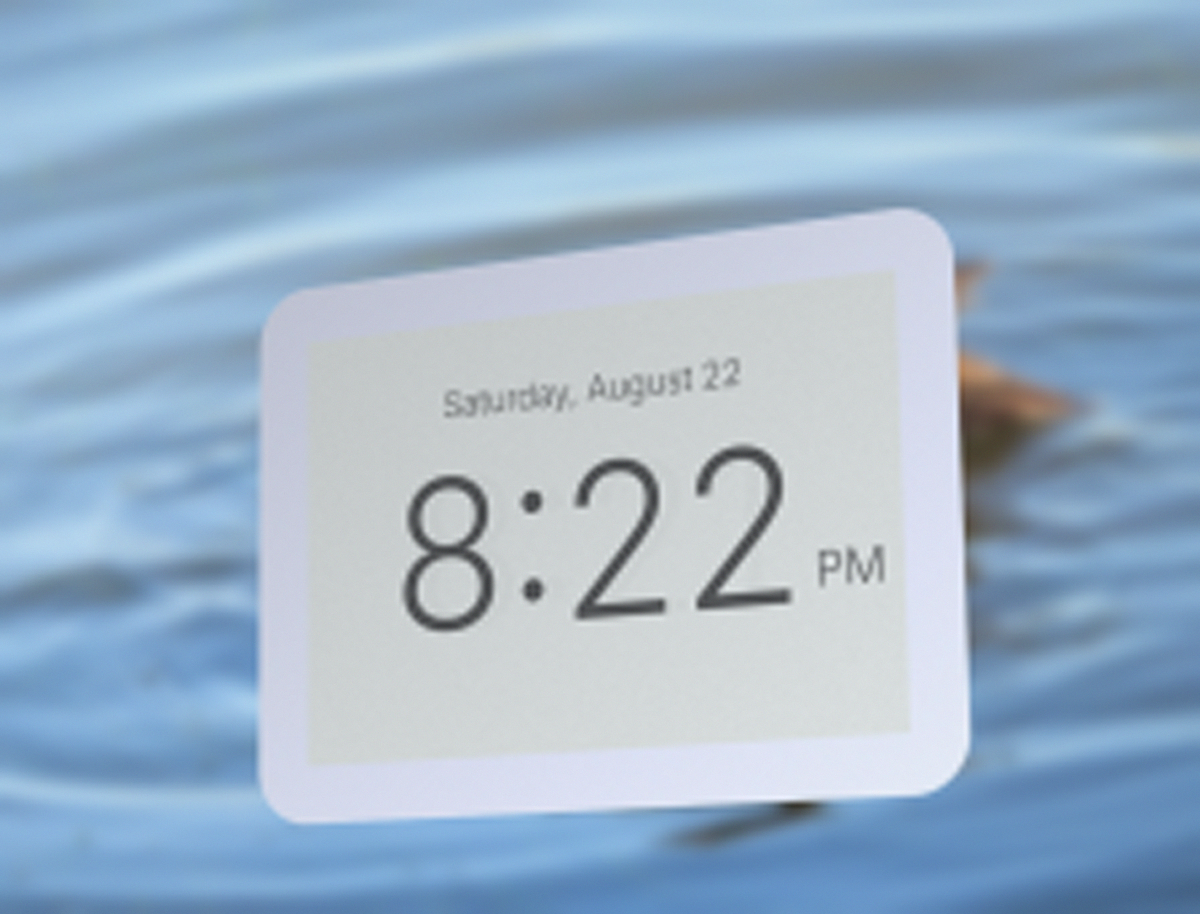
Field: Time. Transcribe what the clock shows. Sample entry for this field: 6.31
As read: 8.22
